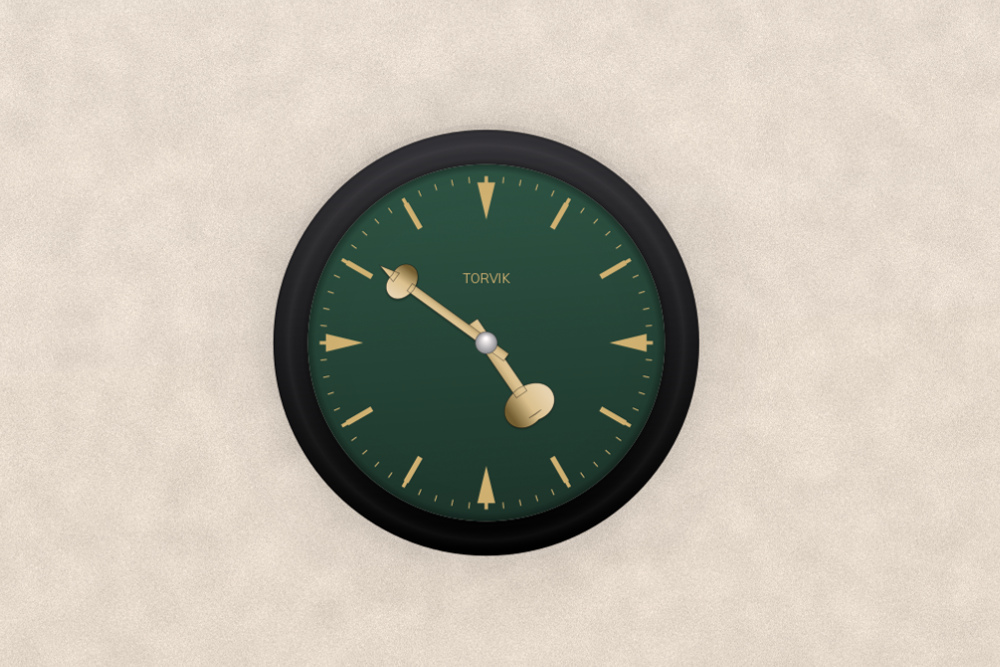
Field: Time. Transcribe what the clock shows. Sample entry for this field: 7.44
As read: 4.51
